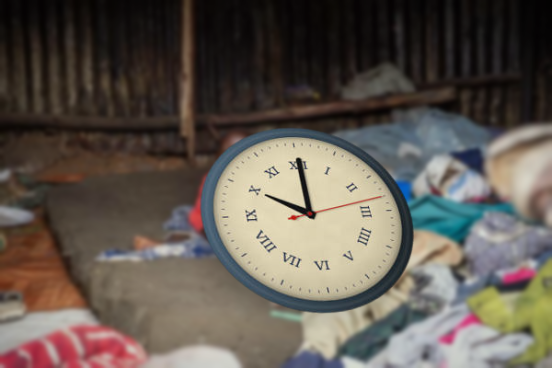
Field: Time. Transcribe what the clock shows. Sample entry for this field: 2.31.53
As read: 10.00.13
